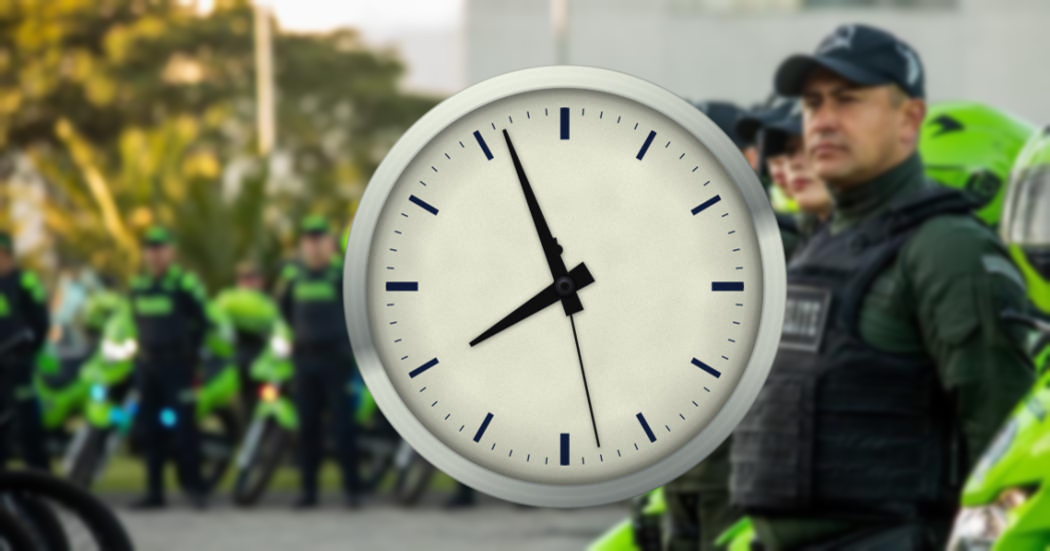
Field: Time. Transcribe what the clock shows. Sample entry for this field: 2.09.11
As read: 7.56.28
